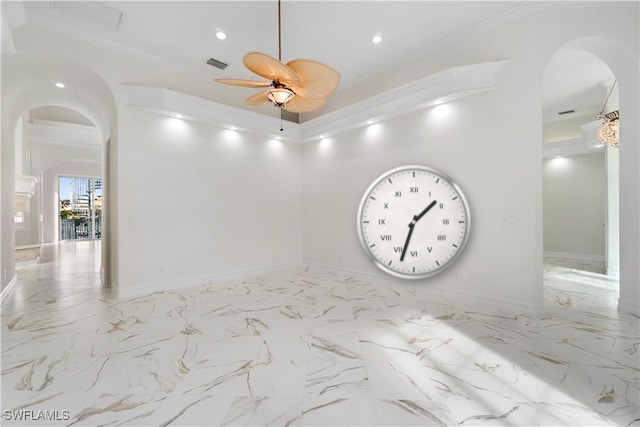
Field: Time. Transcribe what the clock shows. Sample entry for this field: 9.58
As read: 1.33
